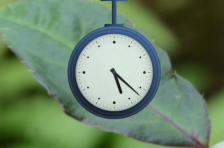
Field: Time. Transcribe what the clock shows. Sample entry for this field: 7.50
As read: 5.22
